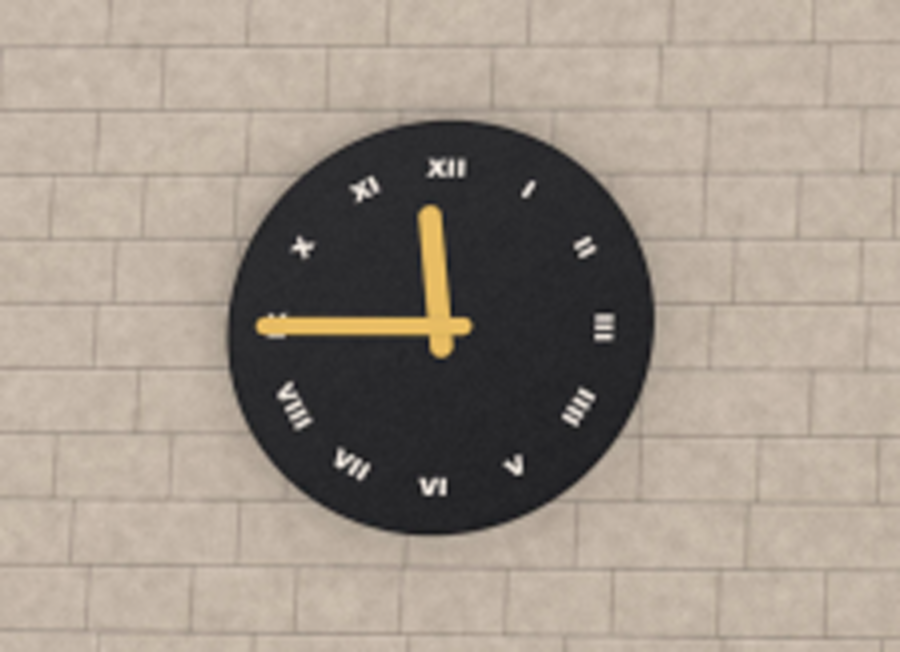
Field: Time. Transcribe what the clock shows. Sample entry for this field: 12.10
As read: 11.45
